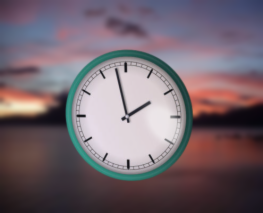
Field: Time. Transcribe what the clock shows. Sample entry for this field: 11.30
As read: 1.58
